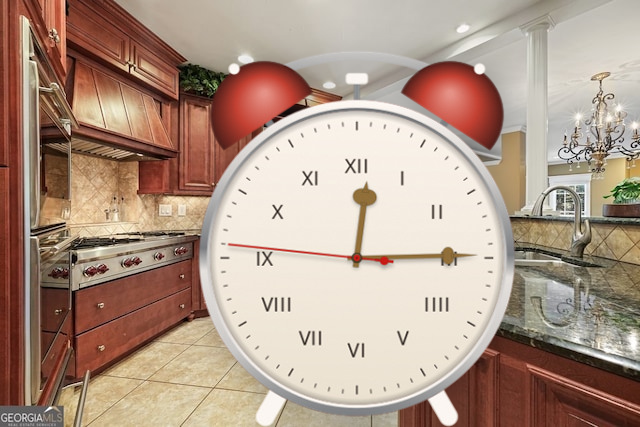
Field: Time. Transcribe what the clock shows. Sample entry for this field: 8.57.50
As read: 12.14.46
